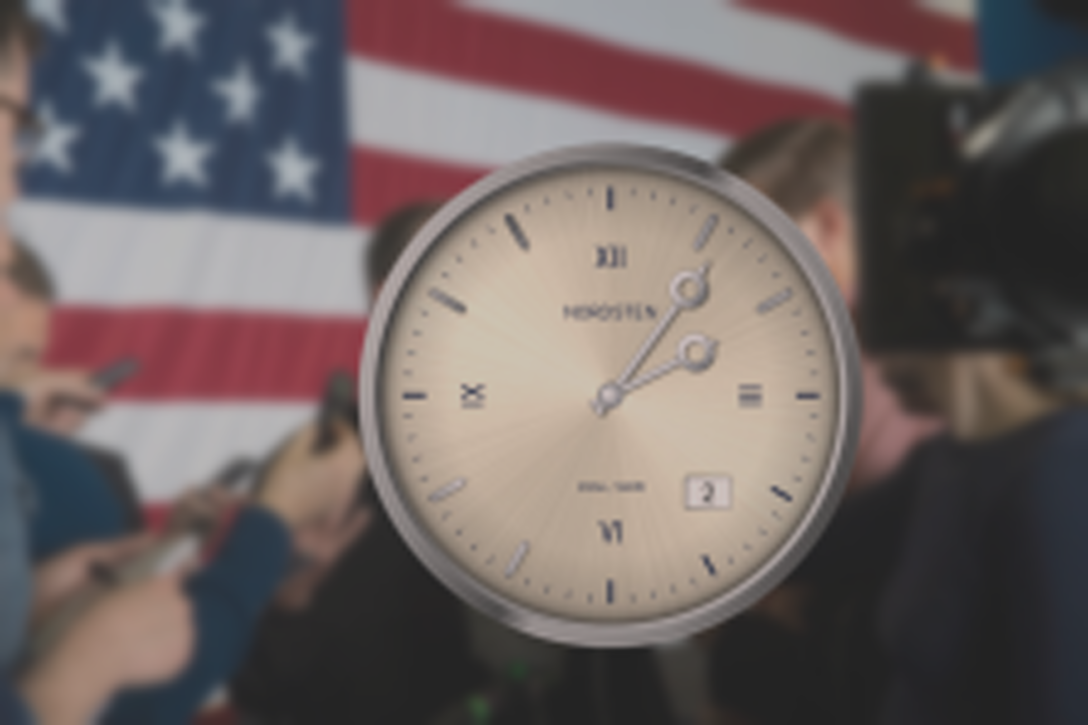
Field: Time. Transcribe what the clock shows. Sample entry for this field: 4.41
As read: 2.06
